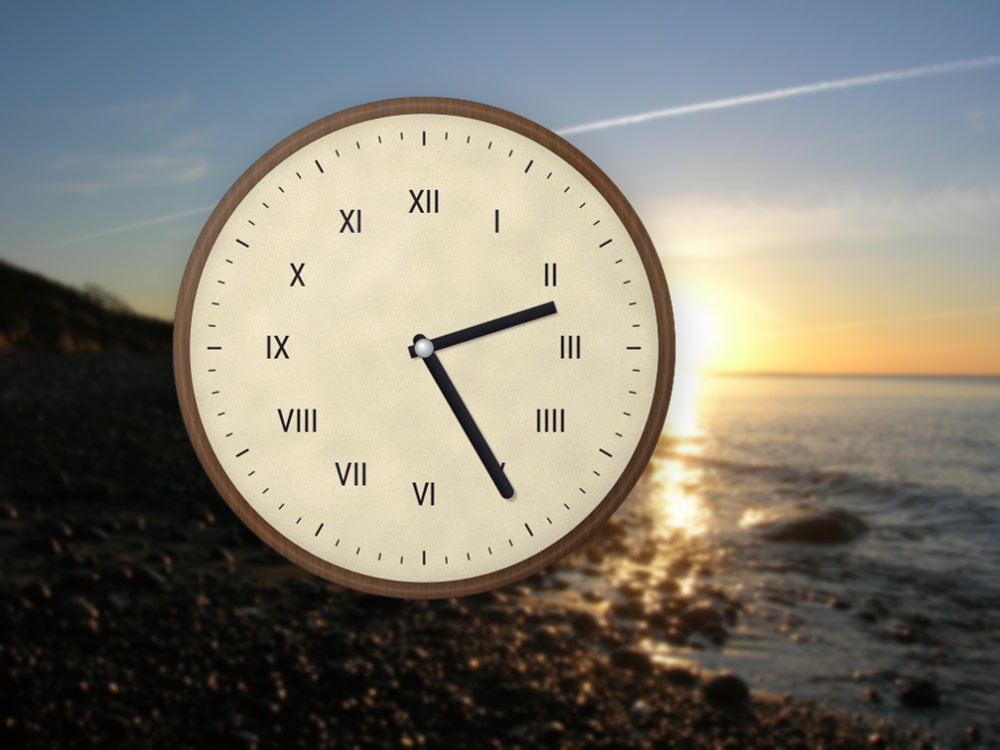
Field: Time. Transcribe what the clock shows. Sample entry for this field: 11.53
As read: 2.25
